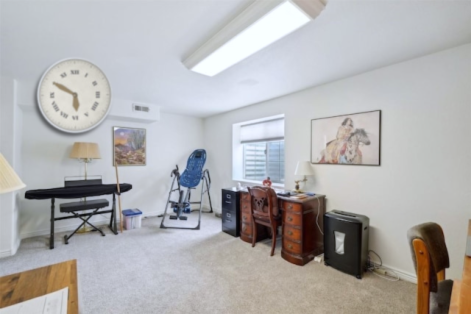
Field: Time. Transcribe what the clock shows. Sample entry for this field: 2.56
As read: 5.50
